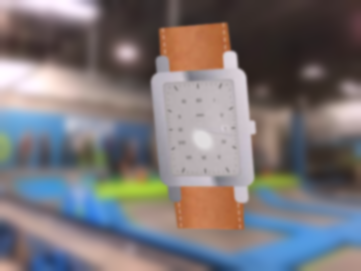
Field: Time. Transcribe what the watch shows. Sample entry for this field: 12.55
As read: 3.17
